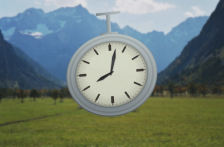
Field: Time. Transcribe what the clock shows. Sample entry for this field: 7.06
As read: 8.02
